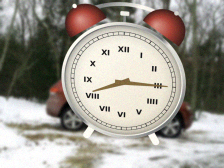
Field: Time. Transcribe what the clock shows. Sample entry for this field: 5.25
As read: 8.15
